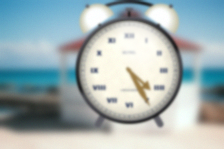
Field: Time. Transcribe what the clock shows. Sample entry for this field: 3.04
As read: 4.25
